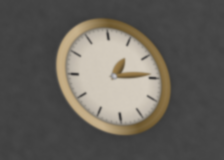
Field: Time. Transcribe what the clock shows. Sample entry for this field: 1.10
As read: 1.14
